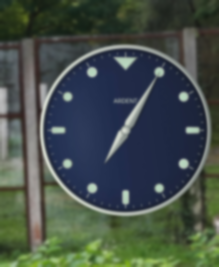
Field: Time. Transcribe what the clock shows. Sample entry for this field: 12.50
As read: 7.05
